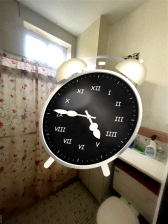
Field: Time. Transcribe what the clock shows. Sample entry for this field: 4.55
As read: 4.46
